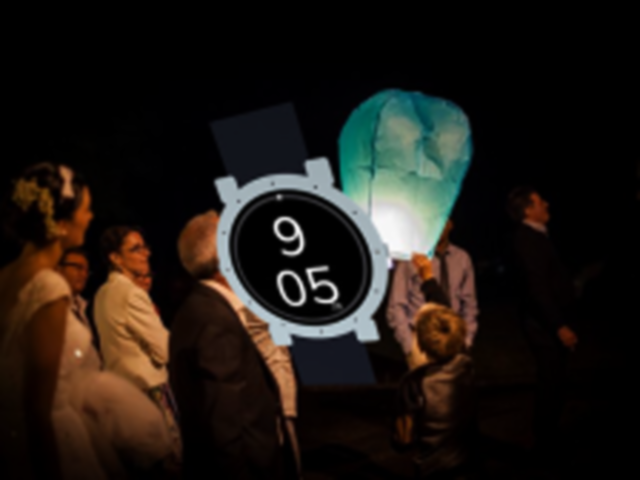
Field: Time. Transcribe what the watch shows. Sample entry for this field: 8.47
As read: 9.05
